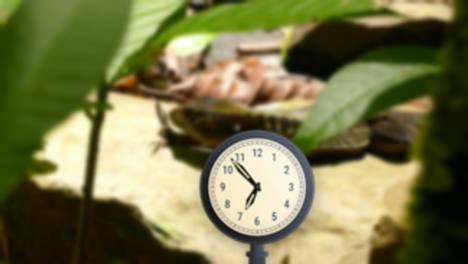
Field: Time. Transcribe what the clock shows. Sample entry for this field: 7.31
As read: 6.53
